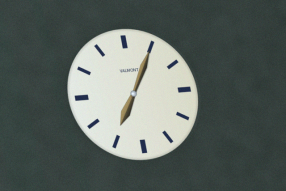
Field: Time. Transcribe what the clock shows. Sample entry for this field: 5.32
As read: 7.05
